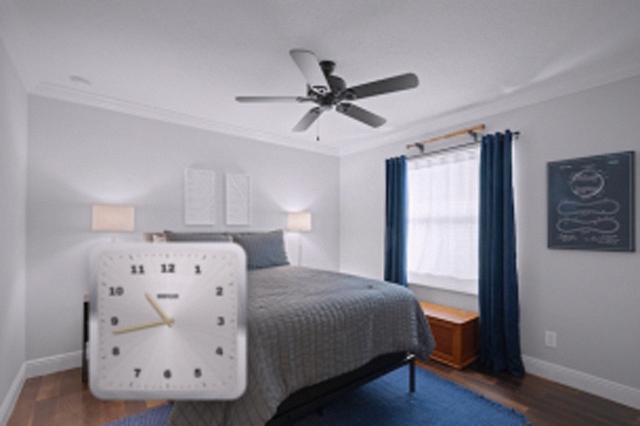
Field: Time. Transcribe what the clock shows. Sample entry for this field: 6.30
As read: 10.43
